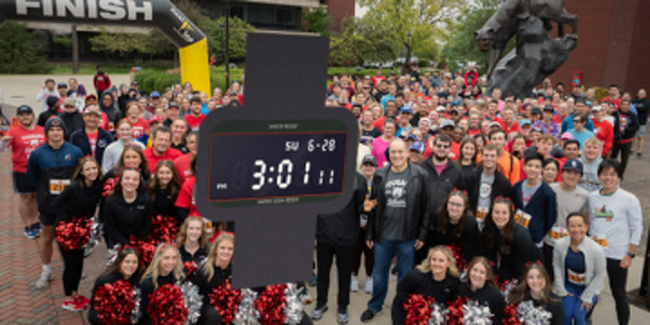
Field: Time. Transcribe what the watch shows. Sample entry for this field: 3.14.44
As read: 3.01.11
